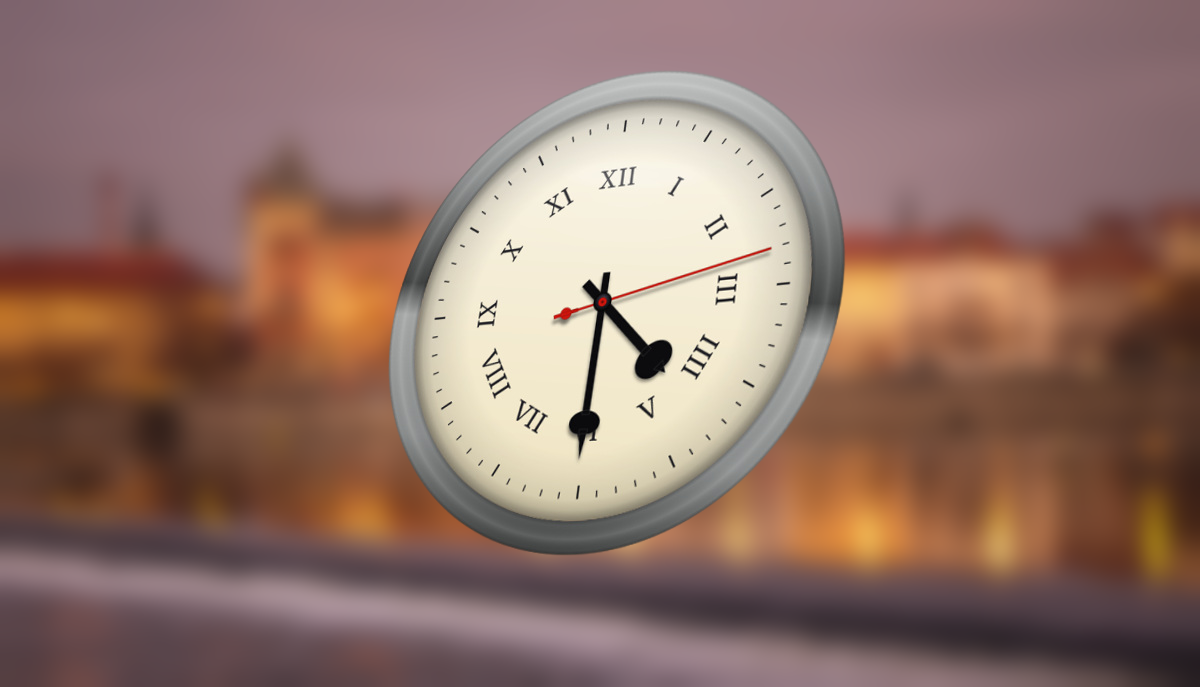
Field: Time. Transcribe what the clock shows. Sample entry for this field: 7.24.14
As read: 4.30.13
